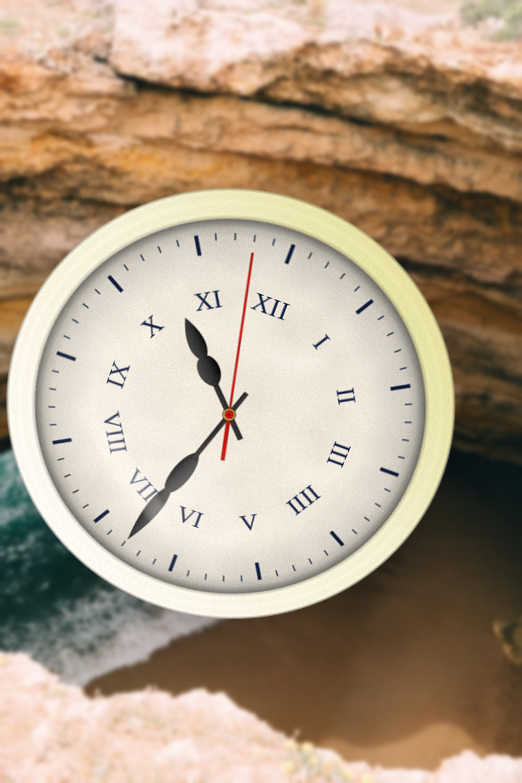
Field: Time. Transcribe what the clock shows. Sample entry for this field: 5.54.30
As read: 10.32.58
